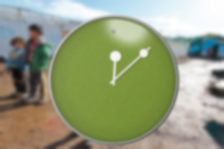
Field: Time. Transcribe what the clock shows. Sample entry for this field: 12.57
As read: 12.08
